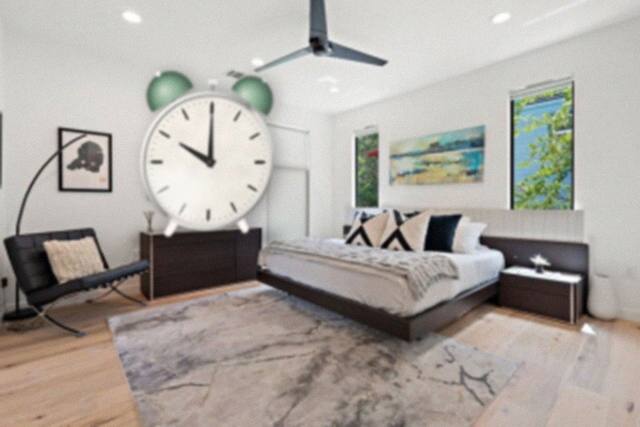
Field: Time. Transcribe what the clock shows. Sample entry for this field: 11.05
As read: 10.00
